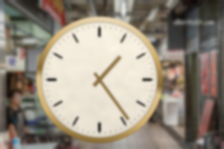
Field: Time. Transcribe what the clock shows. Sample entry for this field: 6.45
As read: 1.24
